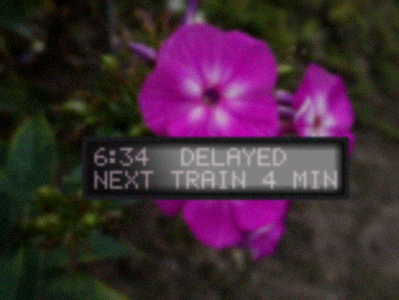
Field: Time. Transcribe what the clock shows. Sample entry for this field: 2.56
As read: 6.34
